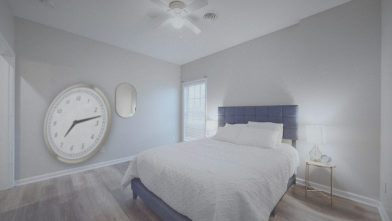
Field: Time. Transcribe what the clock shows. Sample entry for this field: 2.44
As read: 7.13
